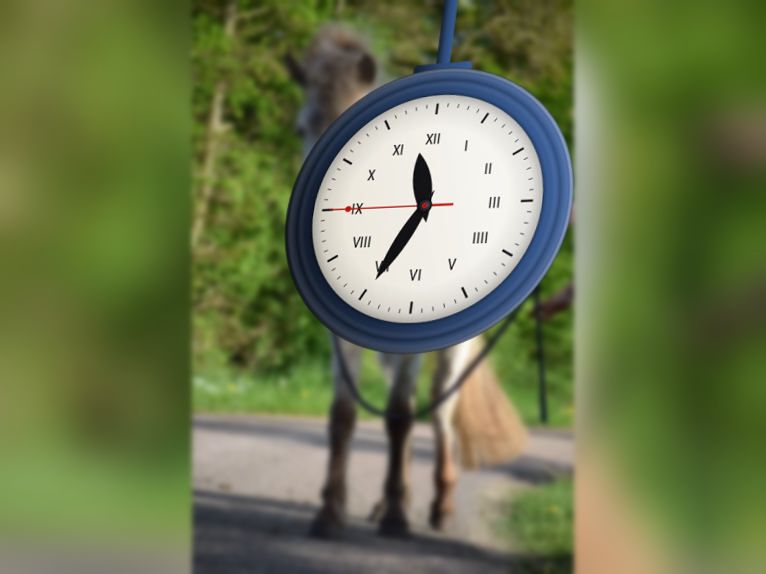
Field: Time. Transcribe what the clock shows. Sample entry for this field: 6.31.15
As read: 11.34.45
